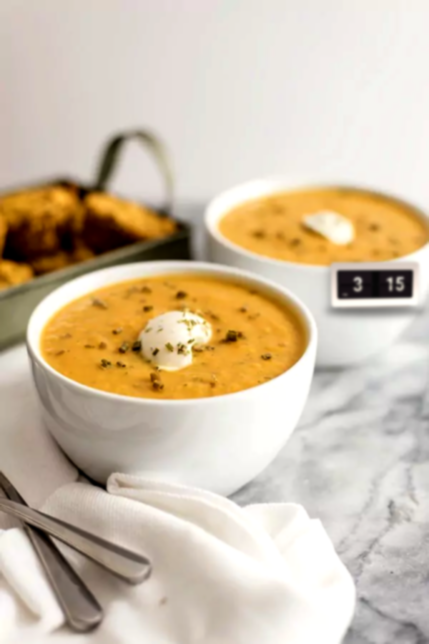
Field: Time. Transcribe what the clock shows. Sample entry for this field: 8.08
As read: 3.15
